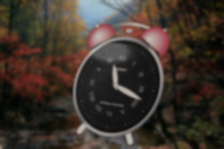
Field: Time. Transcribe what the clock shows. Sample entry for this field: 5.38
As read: 11.18
